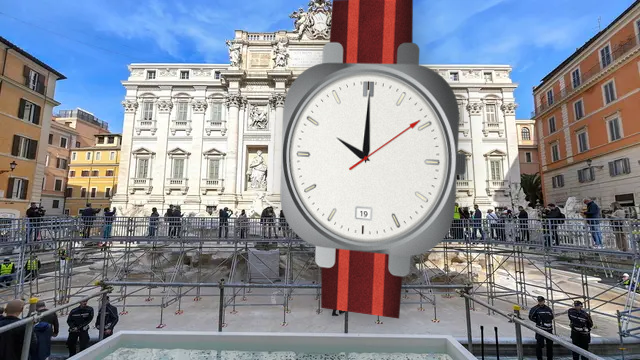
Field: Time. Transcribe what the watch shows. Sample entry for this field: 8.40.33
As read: 10.00.09
